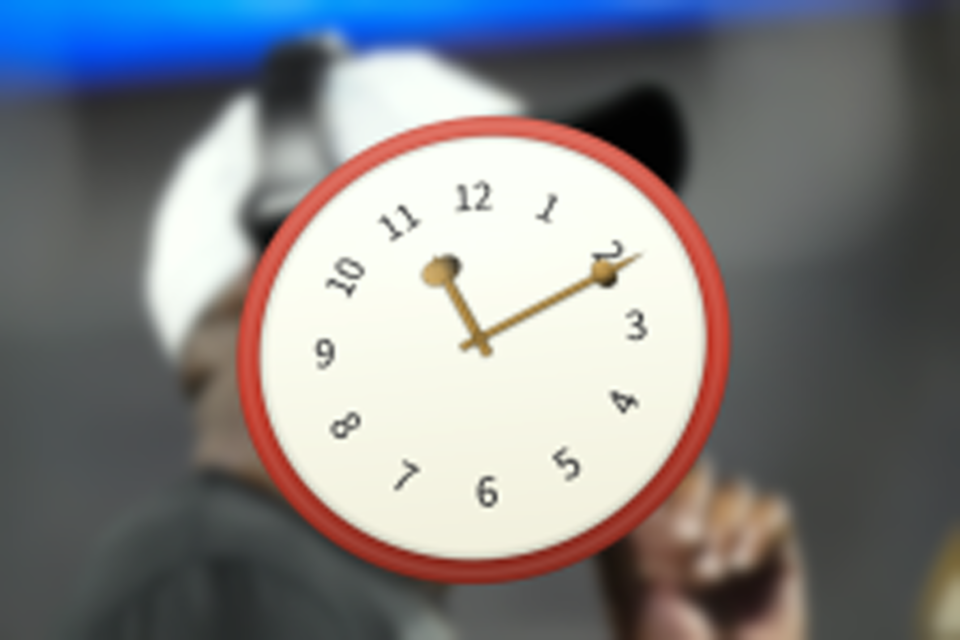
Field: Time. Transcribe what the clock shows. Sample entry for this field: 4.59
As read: 11.11
